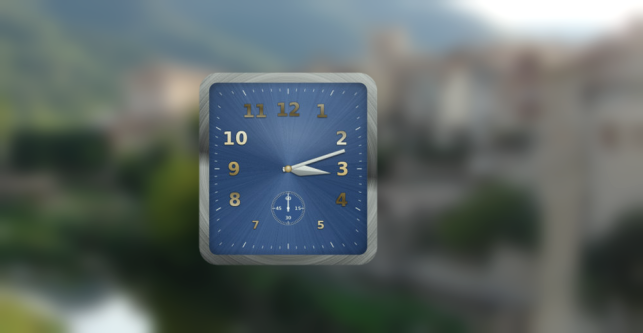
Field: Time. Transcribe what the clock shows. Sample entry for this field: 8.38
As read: 3.12
